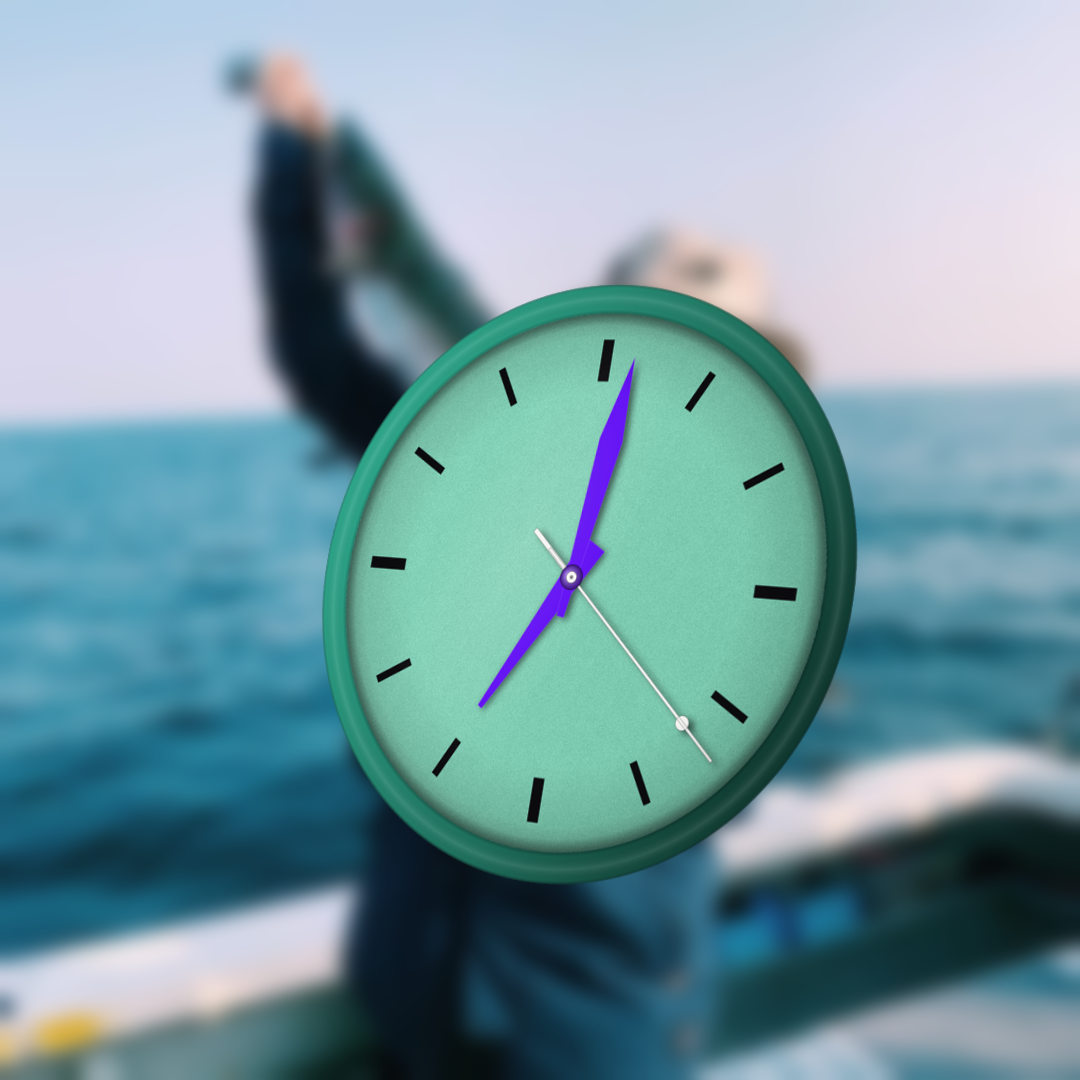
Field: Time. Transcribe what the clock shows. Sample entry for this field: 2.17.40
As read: 7.01.22
